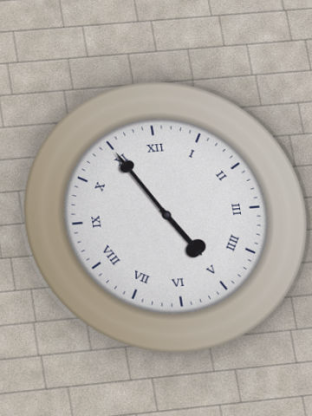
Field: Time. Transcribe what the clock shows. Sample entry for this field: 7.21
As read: 4.55
